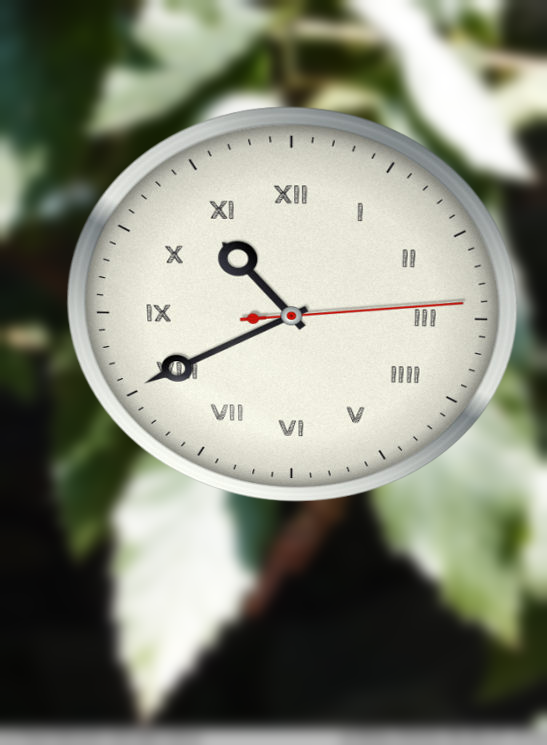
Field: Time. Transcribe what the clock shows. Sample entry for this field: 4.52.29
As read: 10.40.14
